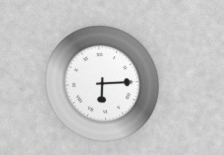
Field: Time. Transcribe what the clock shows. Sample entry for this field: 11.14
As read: 6.15
